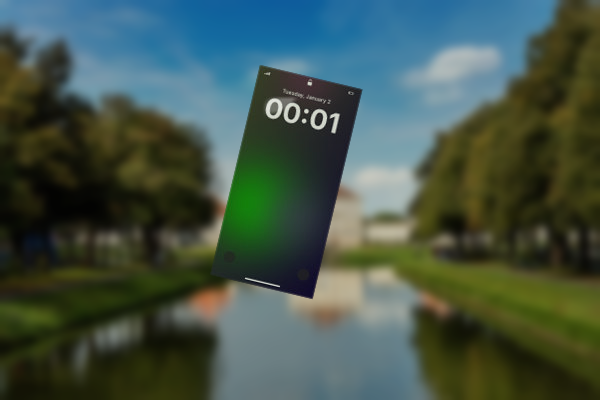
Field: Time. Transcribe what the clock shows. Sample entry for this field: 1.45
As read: 0.01
